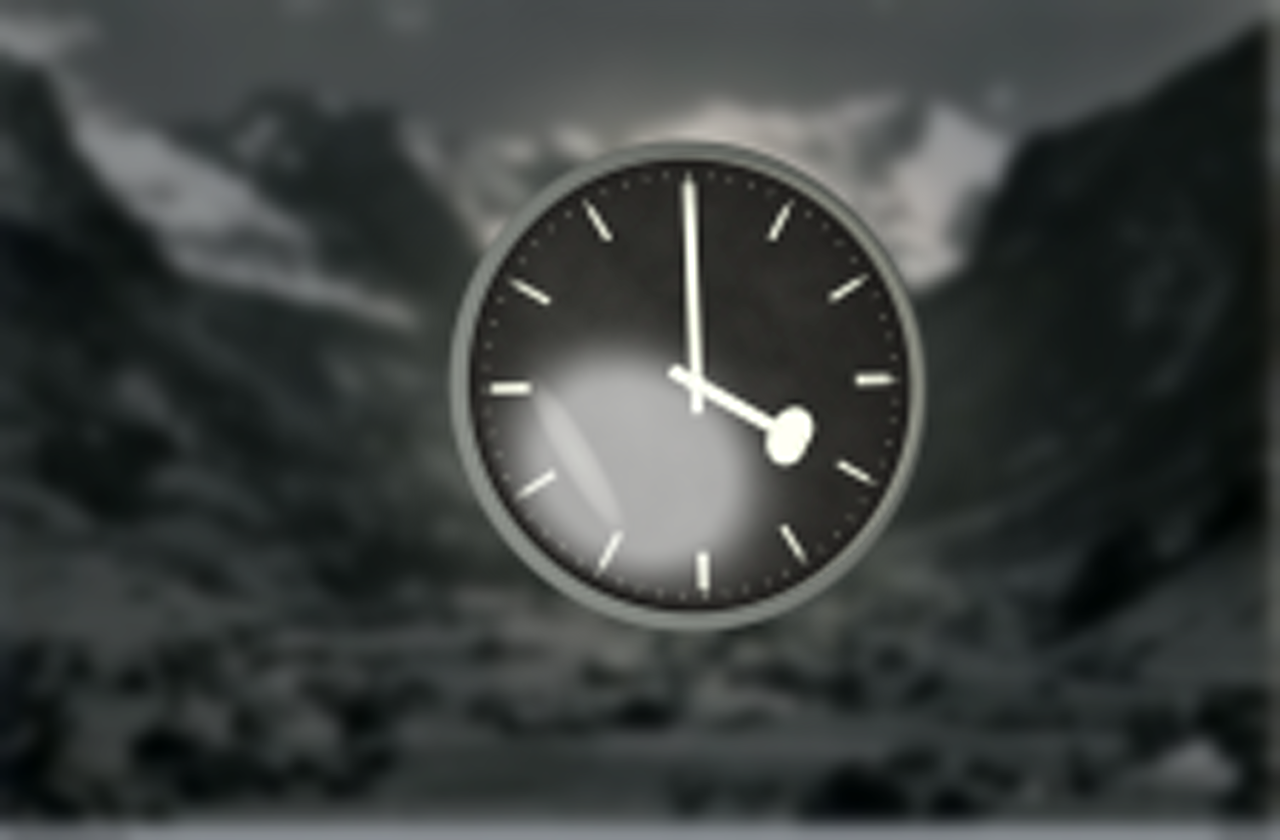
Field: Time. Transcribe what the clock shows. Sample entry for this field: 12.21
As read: 4.00
